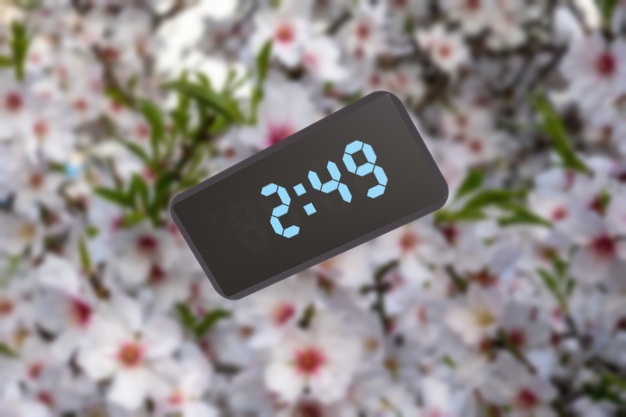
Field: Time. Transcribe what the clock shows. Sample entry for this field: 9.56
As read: 2.49
